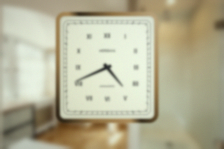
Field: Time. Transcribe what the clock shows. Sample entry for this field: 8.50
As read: 4.41
